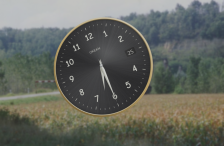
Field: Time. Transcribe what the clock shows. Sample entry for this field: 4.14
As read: 6.30
